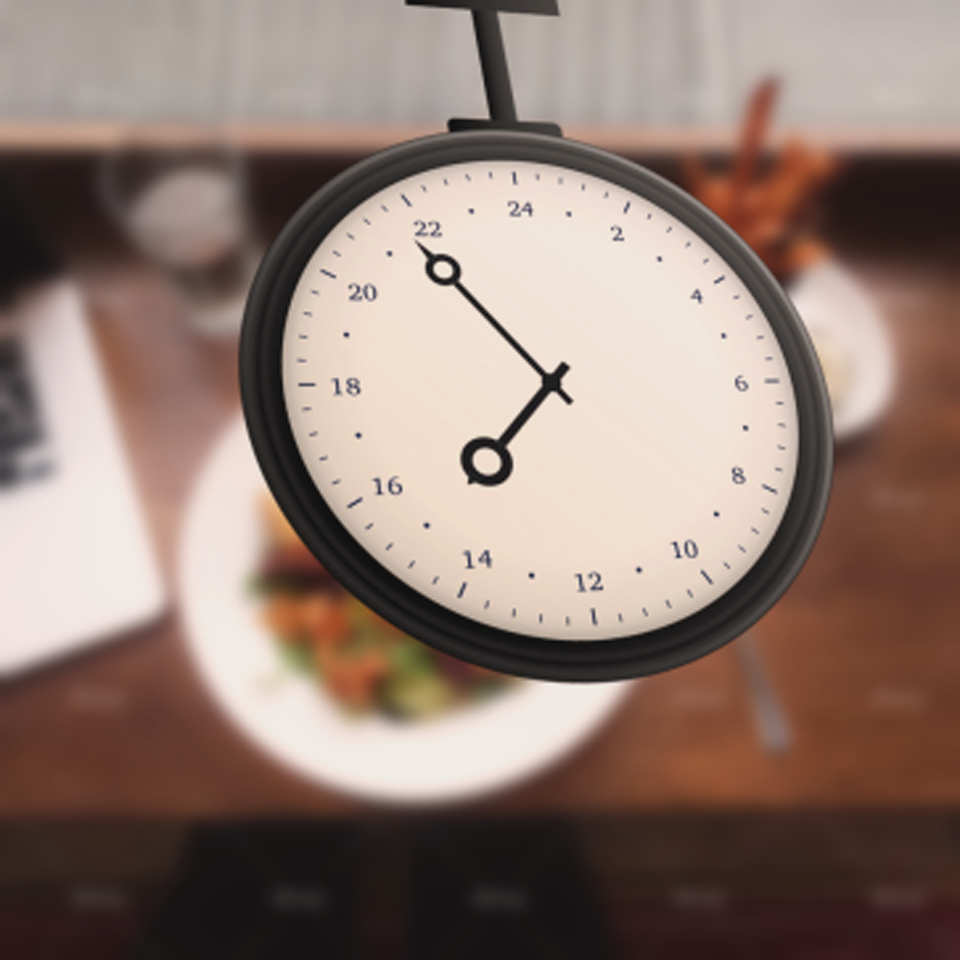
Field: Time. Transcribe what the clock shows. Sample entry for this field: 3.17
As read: 14.54
